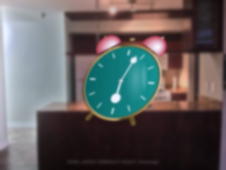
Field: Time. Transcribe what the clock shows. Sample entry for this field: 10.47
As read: 6.03
